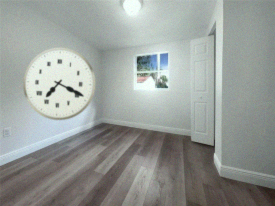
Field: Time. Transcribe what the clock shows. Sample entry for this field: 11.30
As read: 7.19
